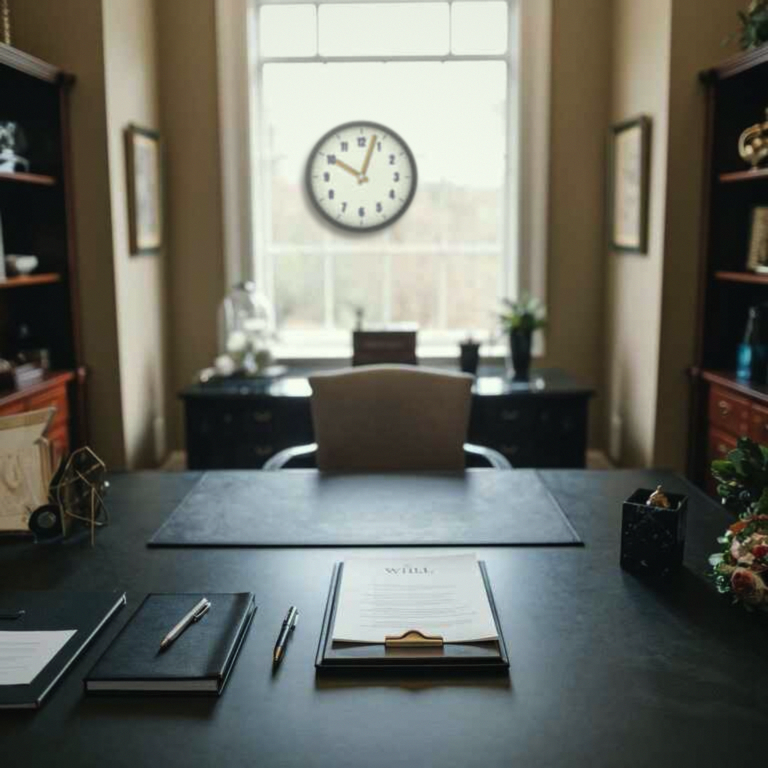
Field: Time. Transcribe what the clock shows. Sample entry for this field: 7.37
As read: 10.03
